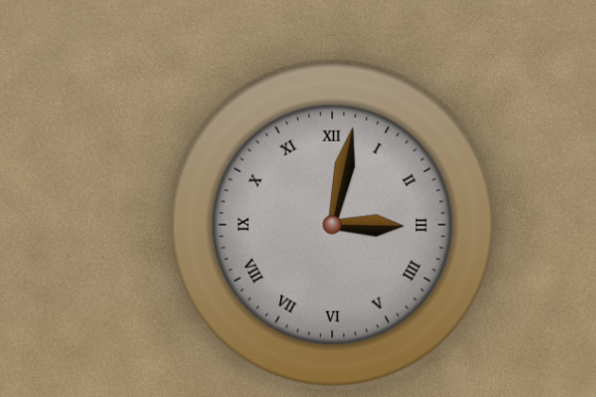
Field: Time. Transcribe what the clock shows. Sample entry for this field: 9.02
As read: 3.02
